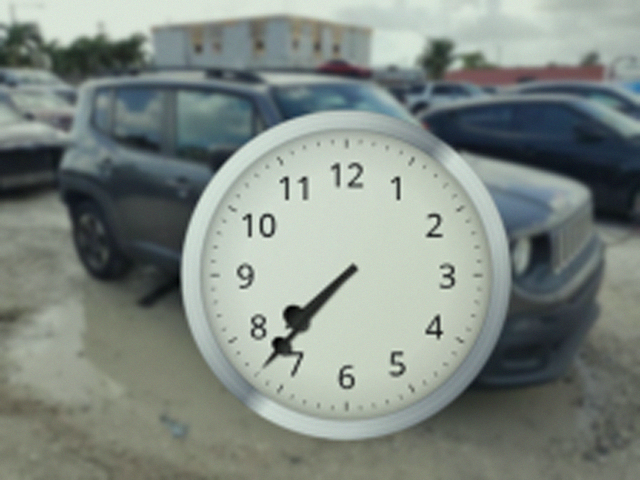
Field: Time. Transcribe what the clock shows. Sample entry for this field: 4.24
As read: 7.37
